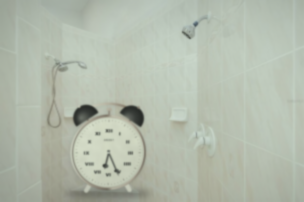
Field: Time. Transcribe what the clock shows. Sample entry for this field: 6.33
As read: 6.26
